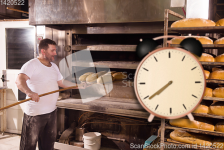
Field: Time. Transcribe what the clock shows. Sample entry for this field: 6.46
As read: 7.39
